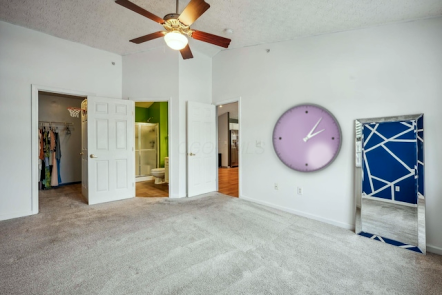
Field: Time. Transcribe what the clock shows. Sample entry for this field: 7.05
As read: 2.06
